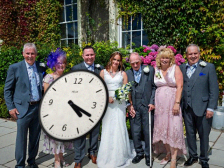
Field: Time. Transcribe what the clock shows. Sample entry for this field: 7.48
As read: 4.19
